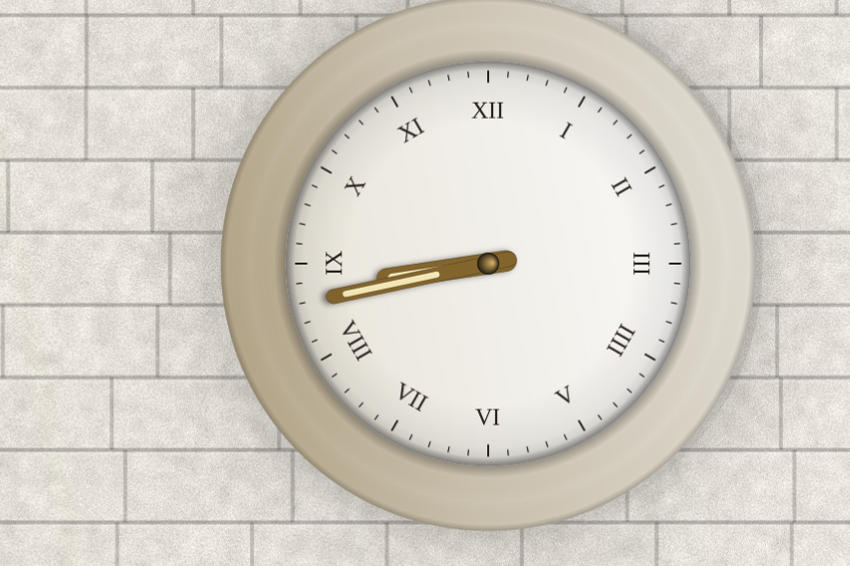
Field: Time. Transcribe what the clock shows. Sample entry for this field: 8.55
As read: 8.43
